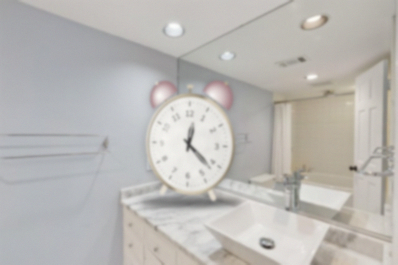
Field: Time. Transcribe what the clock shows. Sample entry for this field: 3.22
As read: 12.22
